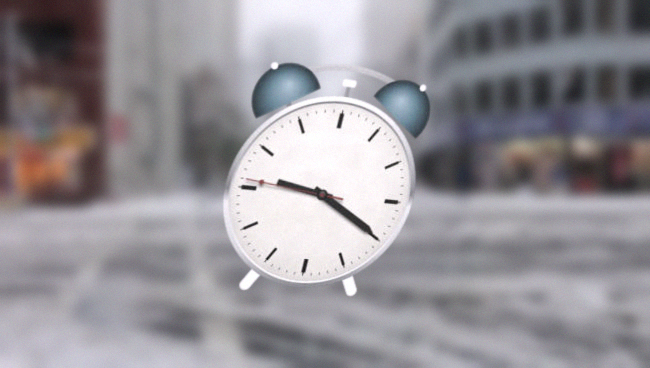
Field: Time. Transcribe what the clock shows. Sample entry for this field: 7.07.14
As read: 9.19.46
